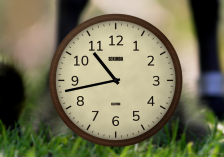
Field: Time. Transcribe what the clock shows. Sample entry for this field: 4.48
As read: 10.43
